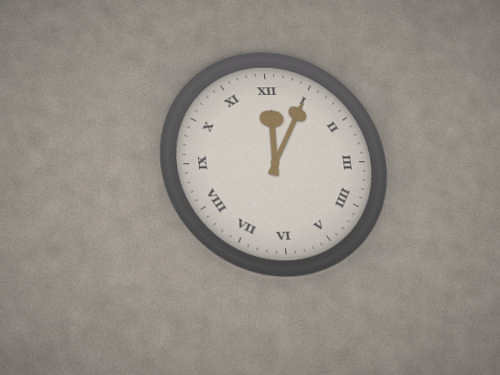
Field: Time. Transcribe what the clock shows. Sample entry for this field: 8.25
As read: 12.05
